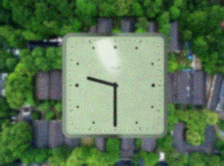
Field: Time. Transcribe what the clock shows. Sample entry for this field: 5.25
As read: 9.30
